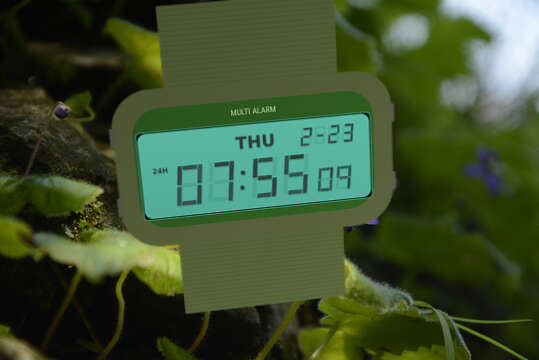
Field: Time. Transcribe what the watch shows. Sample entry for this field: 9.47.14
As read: 7.55.09
